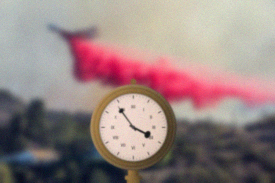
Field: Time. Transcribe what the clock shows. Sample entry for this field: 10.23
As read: 3.54
